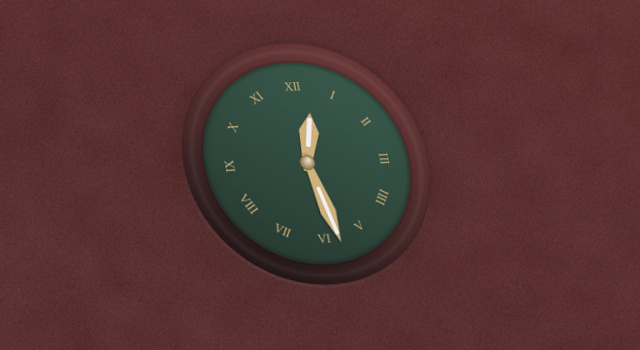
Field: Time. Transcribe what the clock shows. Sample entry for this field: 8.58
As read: 12.28
